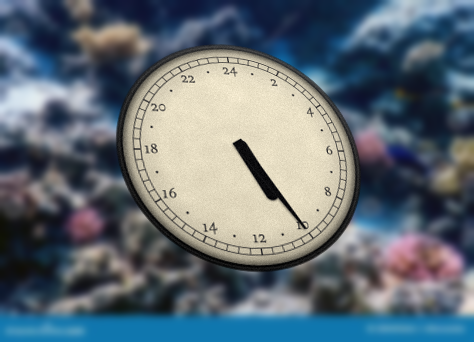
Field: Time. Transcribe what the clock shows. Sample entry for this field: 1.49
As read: 10.25
